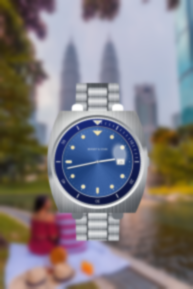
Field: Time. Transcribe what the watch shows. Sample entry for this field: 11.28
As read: 2.43
